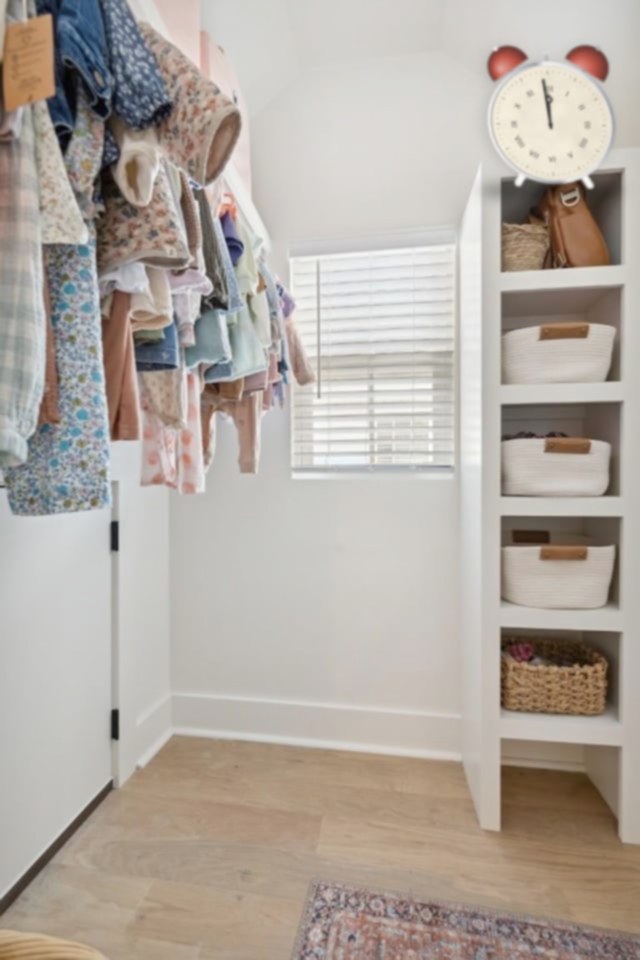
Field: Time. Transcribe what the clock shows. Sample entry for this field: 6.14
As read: 11.59
